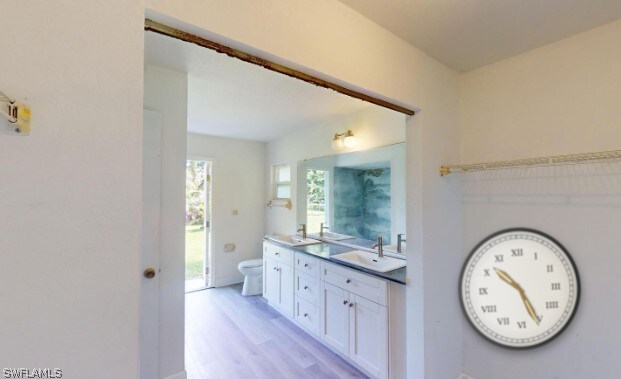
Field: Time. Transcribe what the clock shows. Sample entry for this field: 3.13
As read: 10.26
